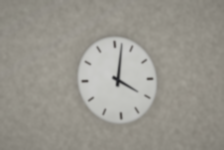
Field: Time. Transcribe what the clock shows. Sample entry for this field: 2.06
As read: 4.02
